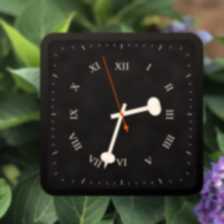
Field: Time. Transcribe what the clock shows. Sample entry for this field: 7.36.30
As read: 2.32.57
